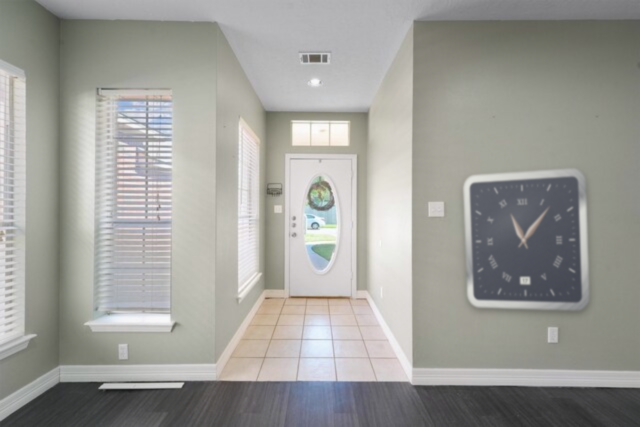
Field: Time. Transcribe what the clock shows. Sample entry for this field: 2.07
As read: 11.07
